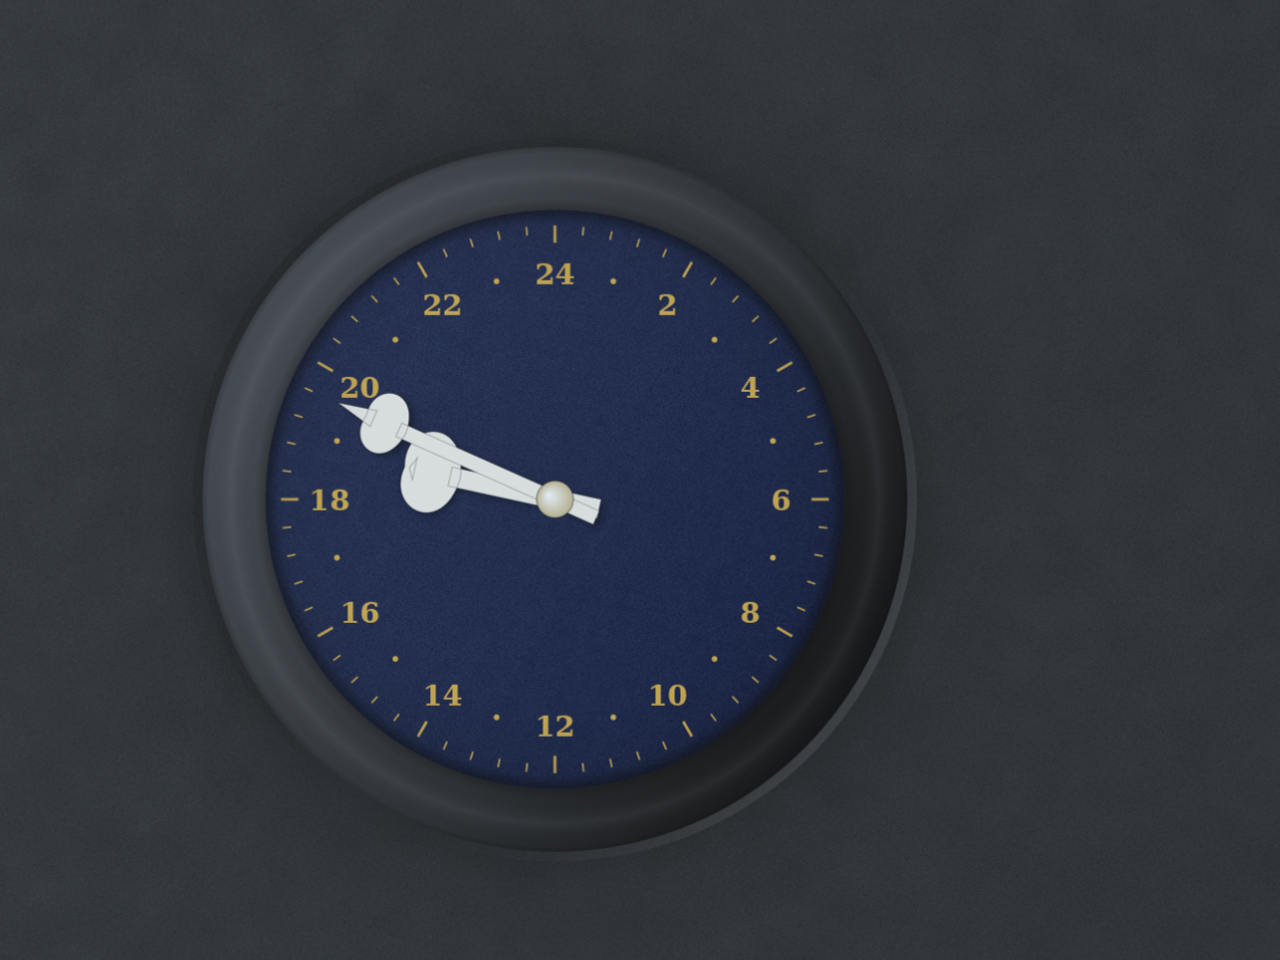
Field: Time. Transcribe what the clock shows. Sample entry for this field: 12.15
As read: 18.49
